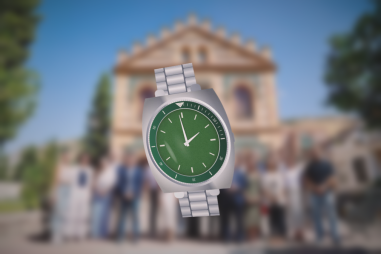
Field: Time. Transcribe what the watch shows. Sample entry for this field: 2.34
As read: 1.59
